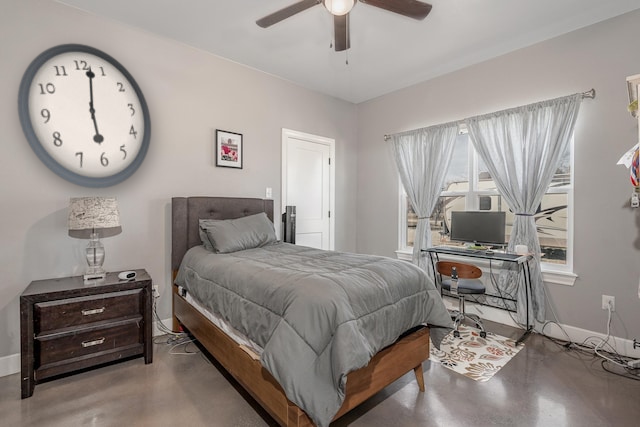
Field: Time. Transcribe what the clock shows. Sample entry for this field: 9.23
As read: 6.02
